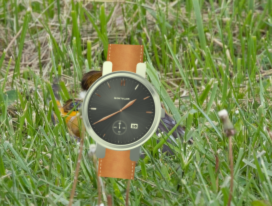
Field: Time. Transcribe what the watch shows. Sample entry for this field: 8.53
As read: 1.40
